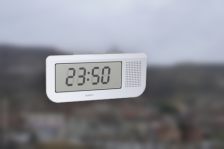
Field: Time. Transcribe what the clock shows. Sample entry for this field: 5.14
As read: 23.50
